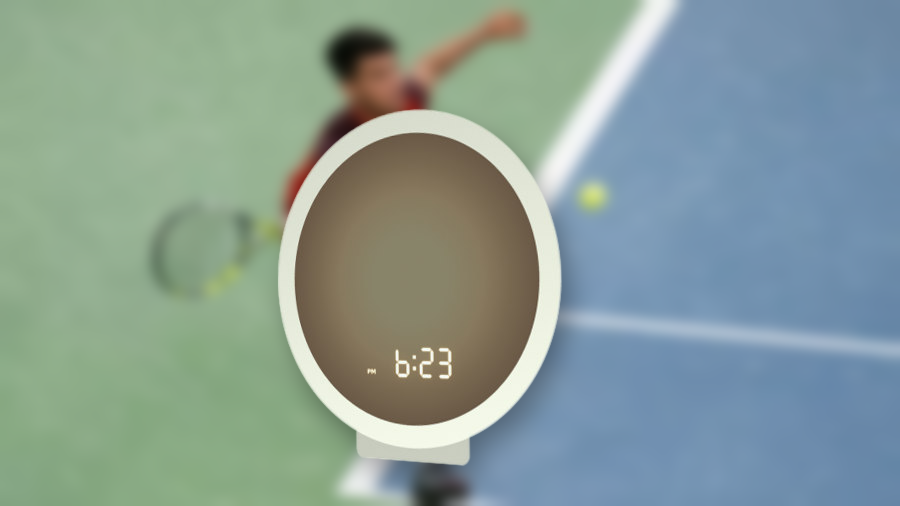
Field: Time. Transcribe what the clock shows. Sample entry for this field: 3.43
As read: 6.23
